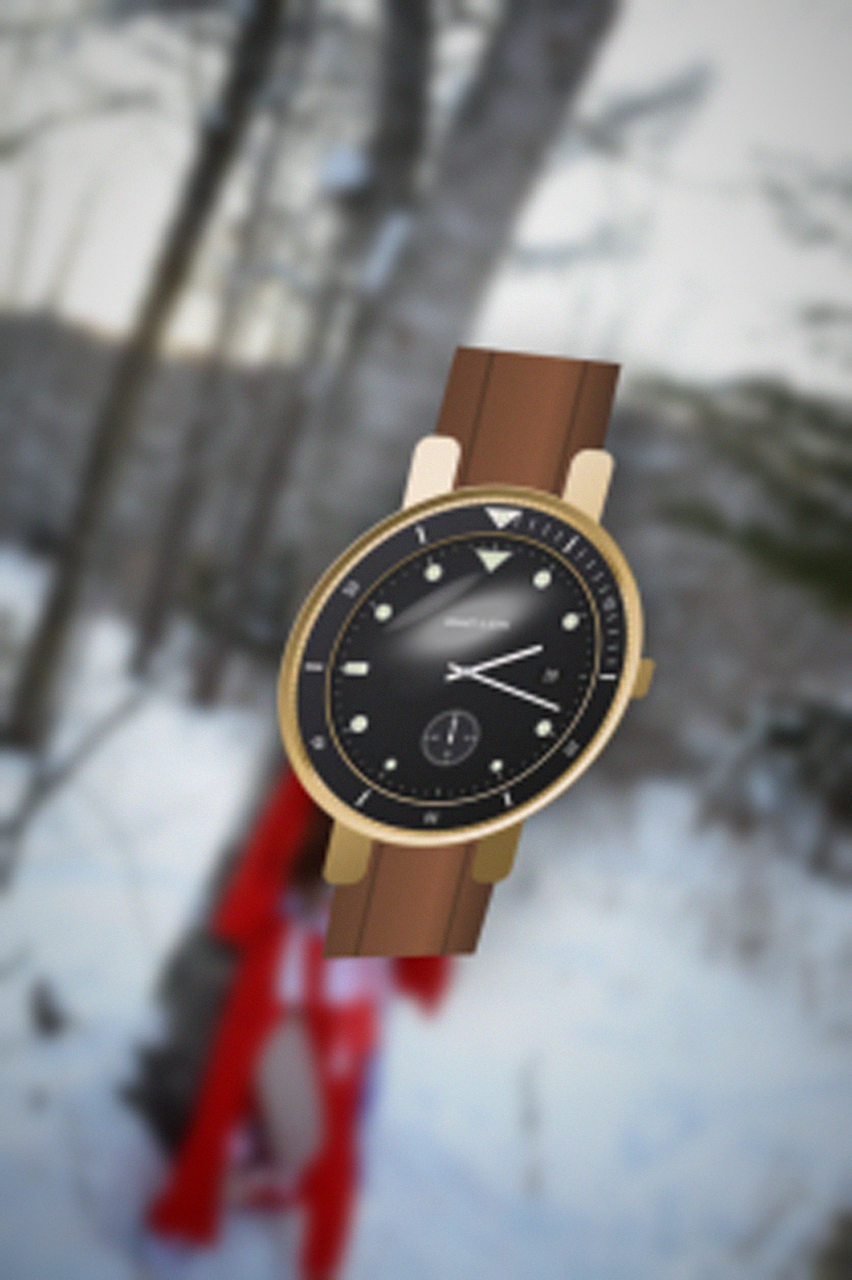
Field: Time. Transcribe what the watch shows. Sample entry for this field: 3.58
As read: 2.18
